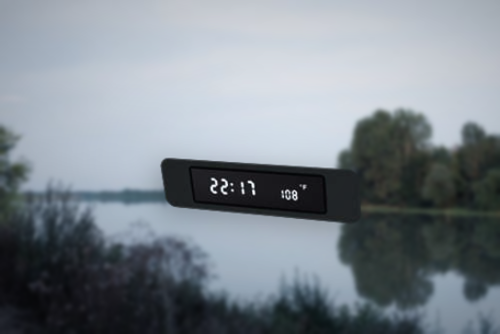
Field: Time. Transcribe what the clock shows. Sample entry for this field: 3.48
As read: 22.17
